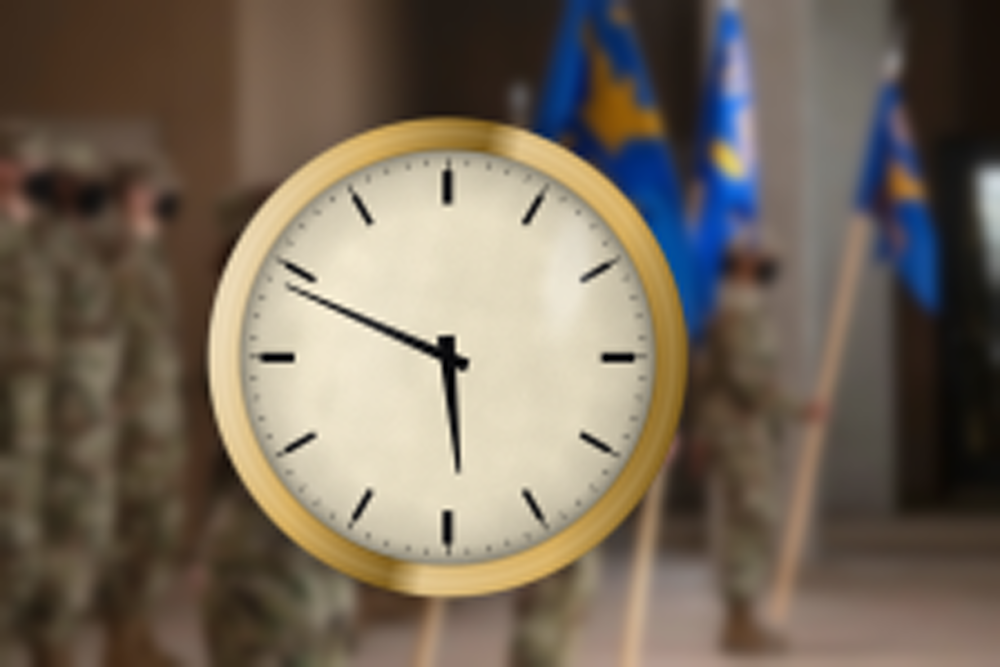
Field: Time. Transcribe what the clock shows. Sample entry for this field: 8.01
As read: 5.49
